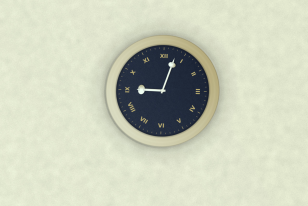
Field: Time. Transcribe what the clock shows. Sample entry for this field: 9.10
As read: 9.03
